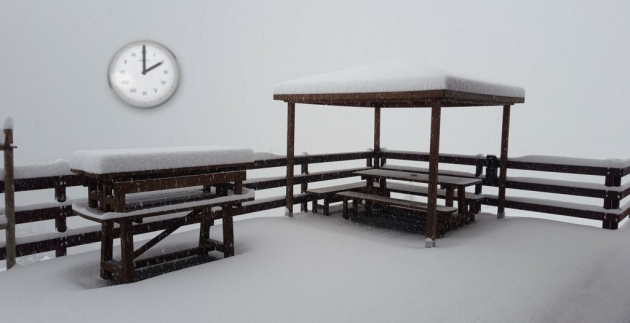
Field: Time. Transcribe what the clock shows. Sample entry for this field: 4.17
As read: 2.00
